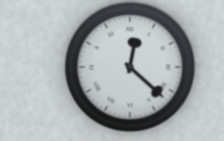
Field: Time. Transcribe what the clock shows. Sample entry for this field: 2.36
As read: 12.22
